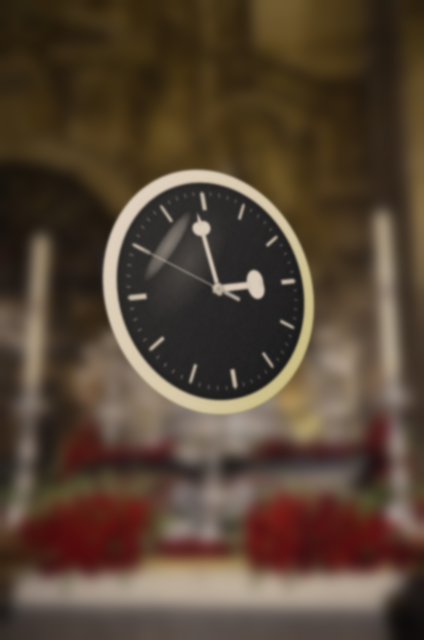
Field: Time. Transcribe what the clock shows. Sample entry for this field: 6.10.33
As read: 2.58.50
